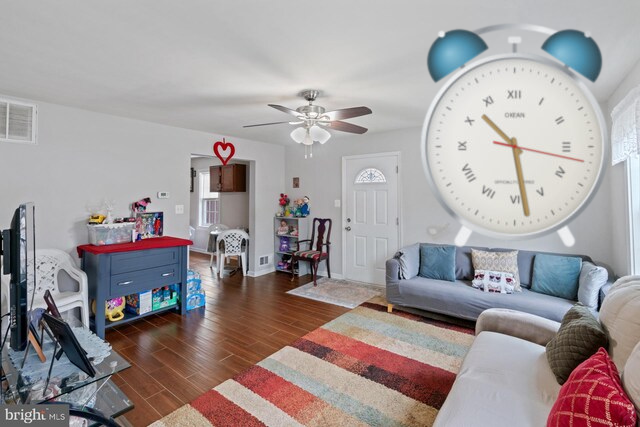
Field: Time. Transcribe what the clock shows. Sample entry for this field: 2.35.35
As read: 10.28.17
